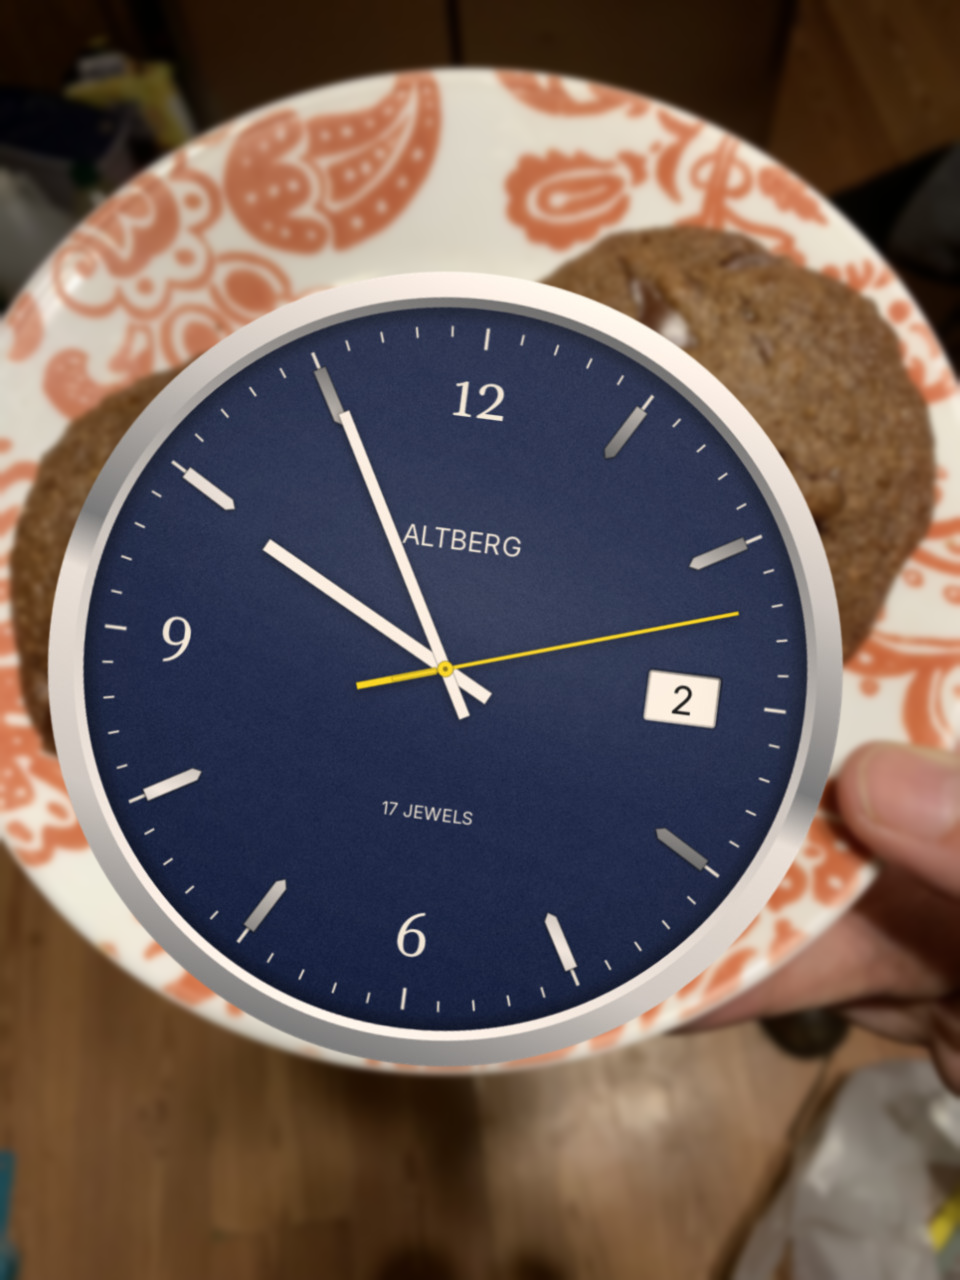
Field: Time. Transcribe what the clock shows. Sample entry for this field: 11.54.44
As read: 9.55.12
